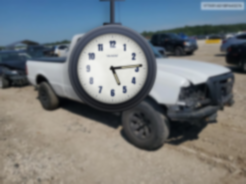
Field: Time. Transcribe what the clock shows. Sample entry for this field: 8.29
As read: 5.14
